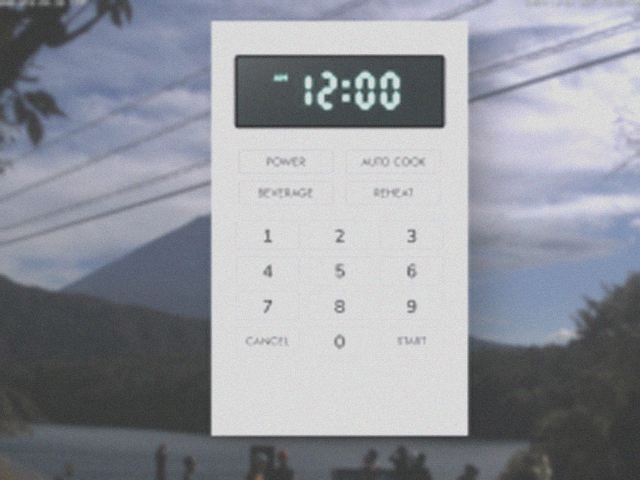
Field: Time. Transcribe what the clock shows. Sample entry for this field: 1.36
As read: 12.00
